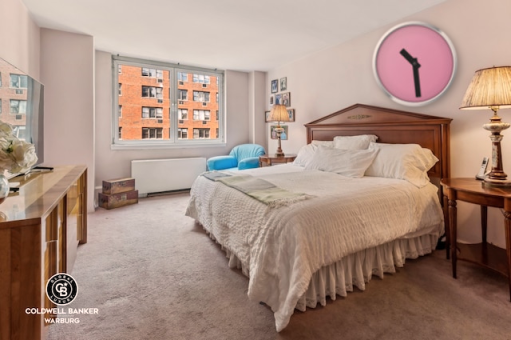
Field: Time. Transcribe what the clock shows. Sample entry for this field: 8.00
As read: 10.29
